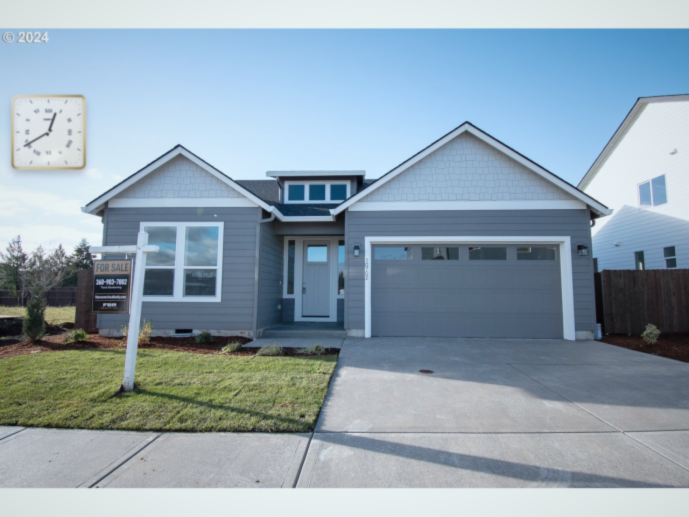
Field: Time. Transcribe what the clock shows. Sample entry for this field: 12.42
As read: 12.40
